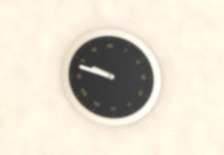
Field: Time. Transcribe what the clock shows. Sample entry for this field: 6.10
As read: 9.48
